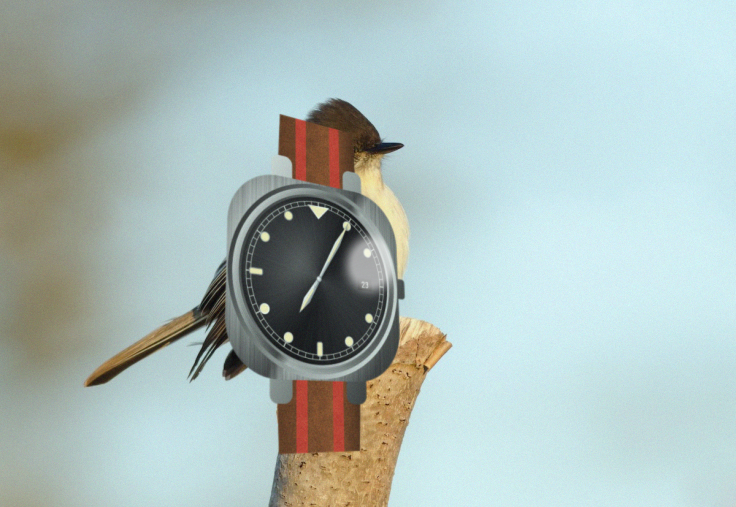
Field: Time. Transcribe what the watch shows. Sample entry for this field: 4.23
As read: 7.05
